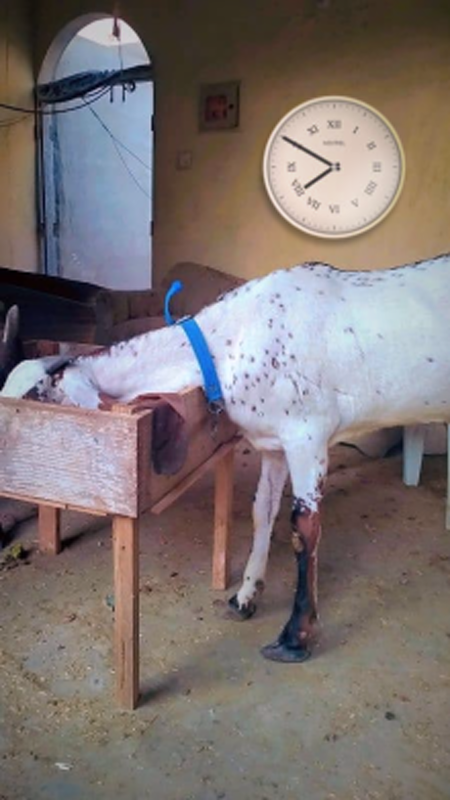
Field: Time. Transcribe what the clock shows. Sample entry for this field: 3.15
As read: 7.50
